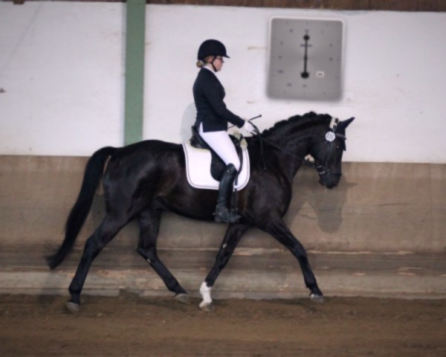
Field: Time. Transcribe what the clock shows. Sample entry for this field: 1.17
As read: 6.00
